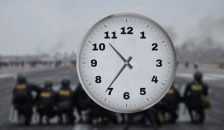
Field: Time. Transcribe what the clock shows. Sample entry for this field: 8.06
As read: 10.36
